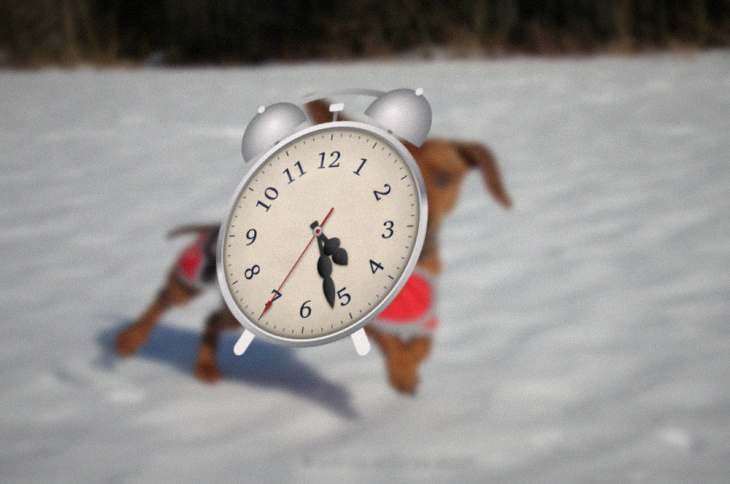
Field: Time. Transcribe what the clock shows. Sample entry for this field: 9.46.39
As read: 4.26.35
